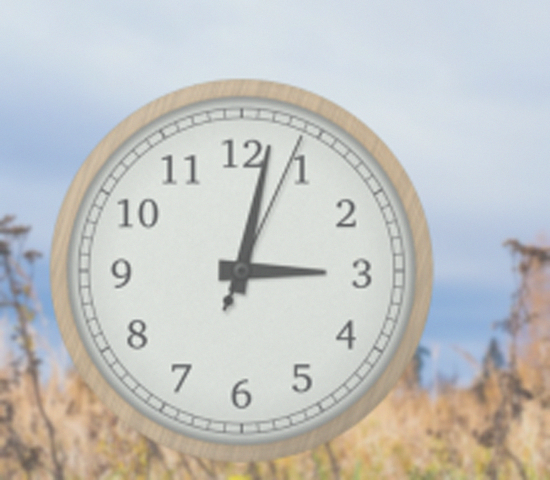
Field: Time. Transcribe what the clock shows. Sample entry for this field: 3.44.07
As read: 3.02.04
